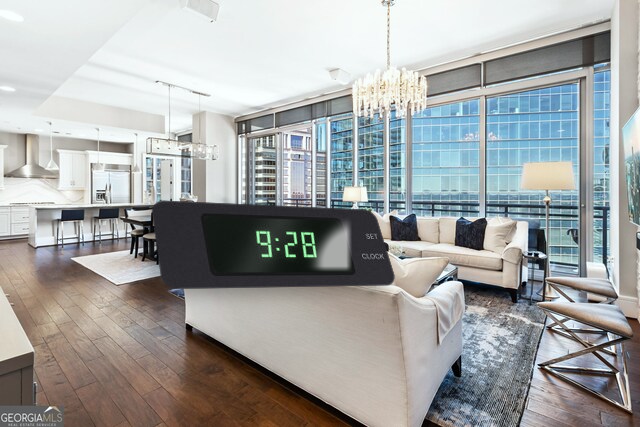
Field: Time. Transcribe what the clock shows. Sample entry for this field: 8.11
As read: 9.28
